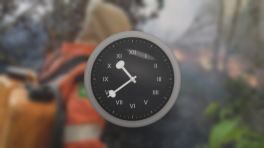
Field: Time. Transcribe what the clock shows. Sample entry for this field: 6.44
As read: 10.39
